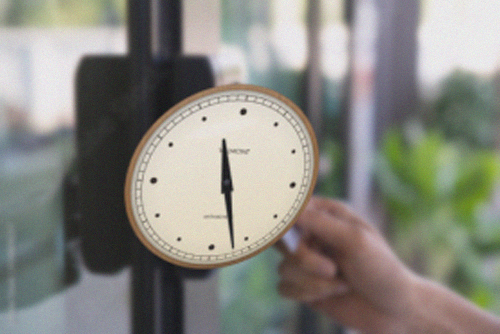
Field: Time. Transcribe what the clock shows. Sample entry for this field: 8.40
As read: 11.27
